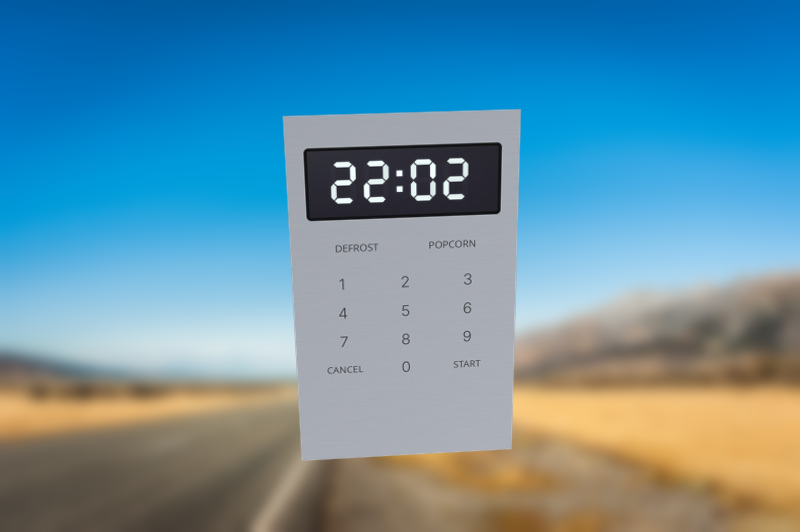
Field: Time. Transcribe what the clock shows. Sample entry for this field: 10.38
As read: 22.02
